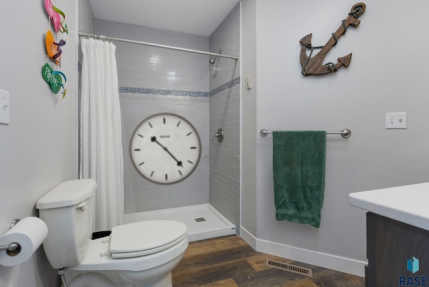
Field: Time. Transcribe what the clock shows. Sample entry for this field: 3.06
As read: 10.23
